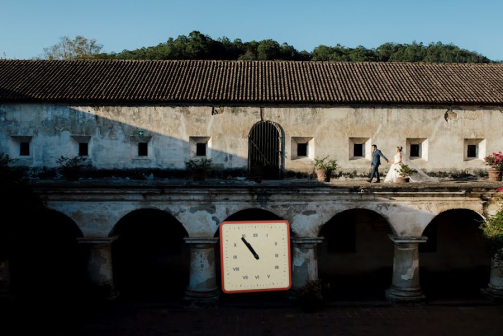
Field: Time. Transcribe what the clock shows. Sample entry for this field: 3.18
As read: 10.54
